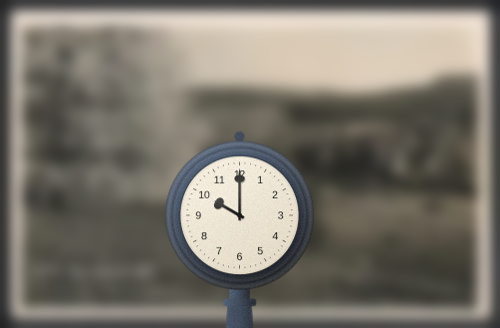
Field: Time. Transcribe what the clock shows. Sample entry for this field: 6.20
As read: 10.00
